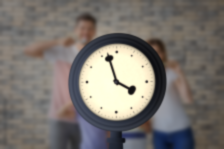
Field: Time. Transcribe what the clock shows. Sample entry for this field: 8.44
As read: 3.57
